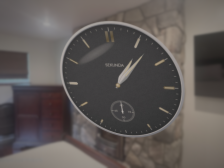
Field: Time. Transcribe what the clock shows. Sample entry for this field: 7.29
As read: 1.07
